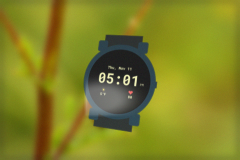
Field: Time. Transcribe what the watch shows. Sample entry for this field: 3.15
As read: 5.01
